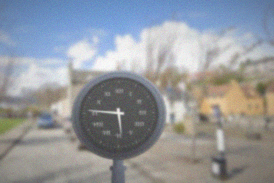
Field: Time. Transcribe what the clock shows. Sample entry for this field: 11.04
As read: 5.46
